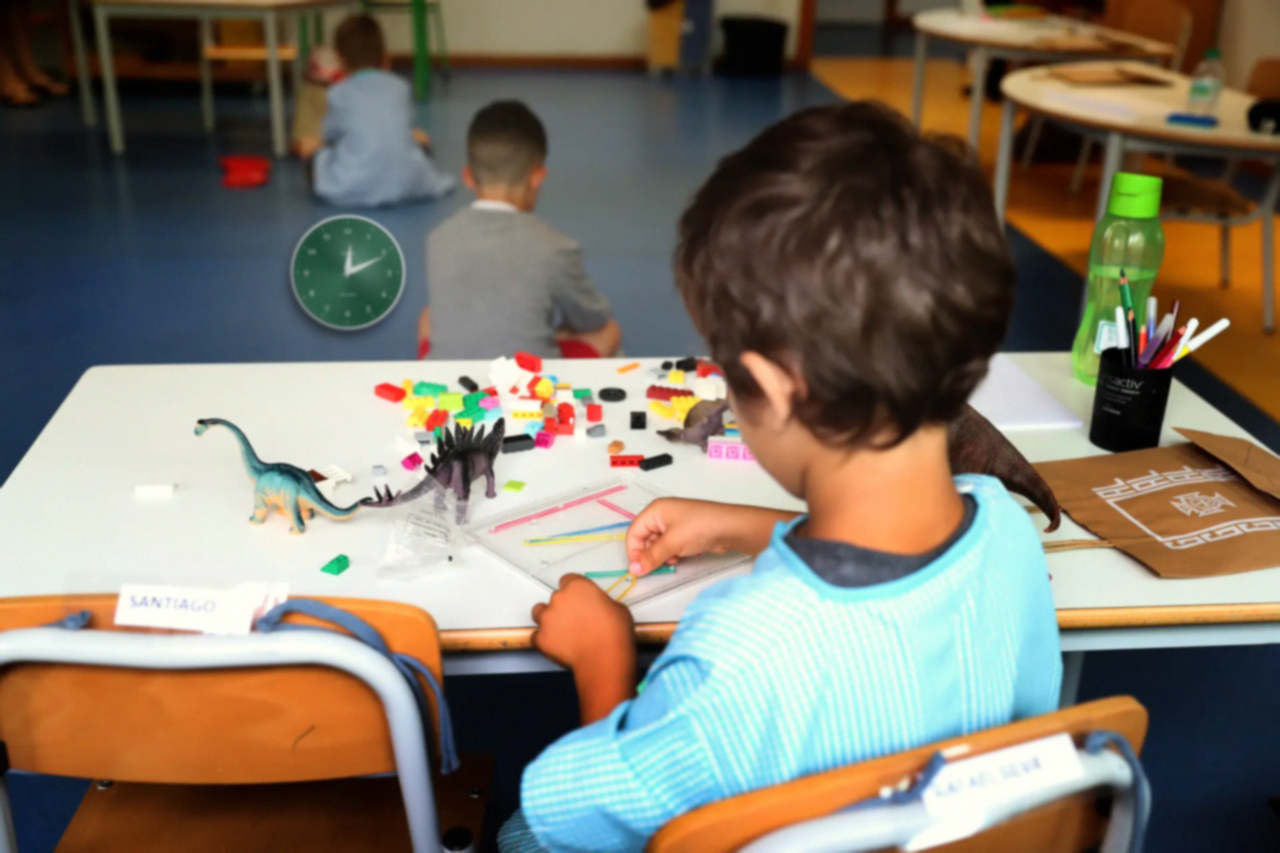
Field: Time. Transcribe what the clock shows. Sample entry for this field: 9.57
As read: 12.11
